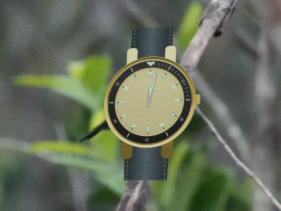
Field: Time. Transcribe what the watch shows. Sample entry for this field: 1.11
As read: 12.02
